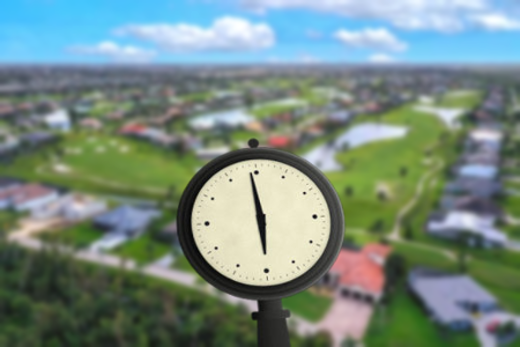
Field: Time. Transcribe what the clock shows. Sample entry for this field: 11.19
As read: 5.59
